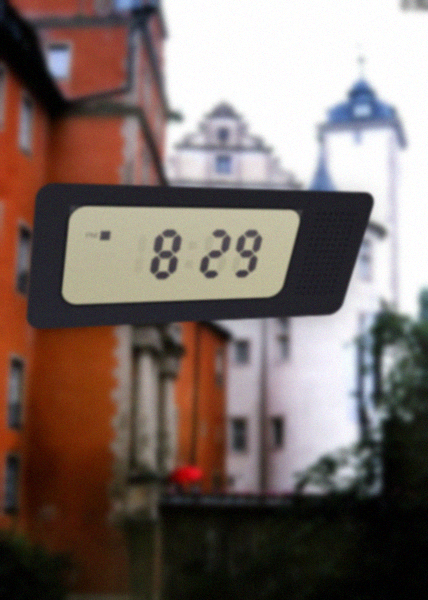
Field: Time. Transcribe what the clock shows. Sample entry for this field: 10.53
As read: 8.29
